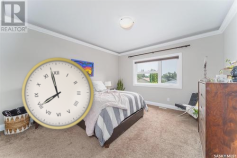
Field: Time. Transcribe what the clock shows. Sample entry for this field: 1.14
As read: 7.58
